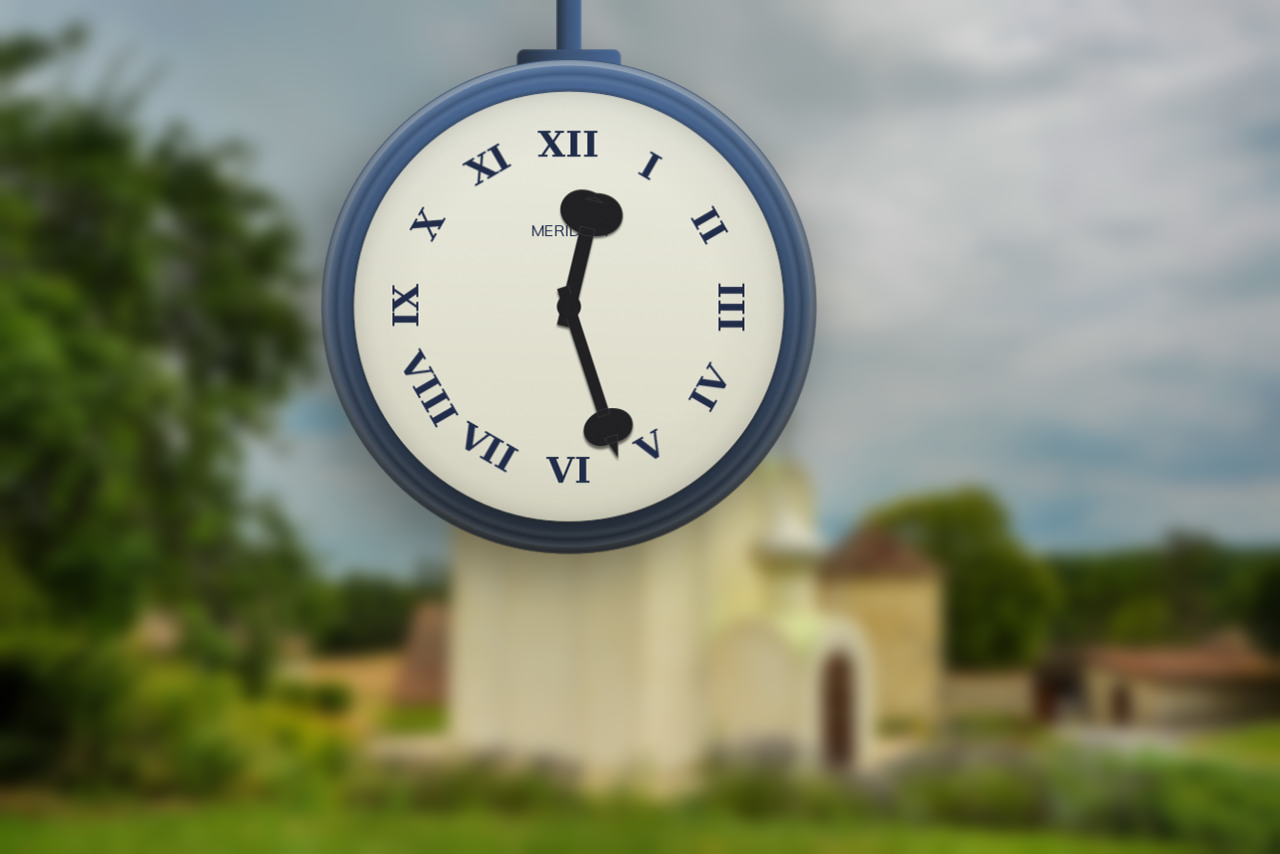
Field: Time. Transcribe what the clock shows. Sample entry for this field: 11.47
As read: 12.27
